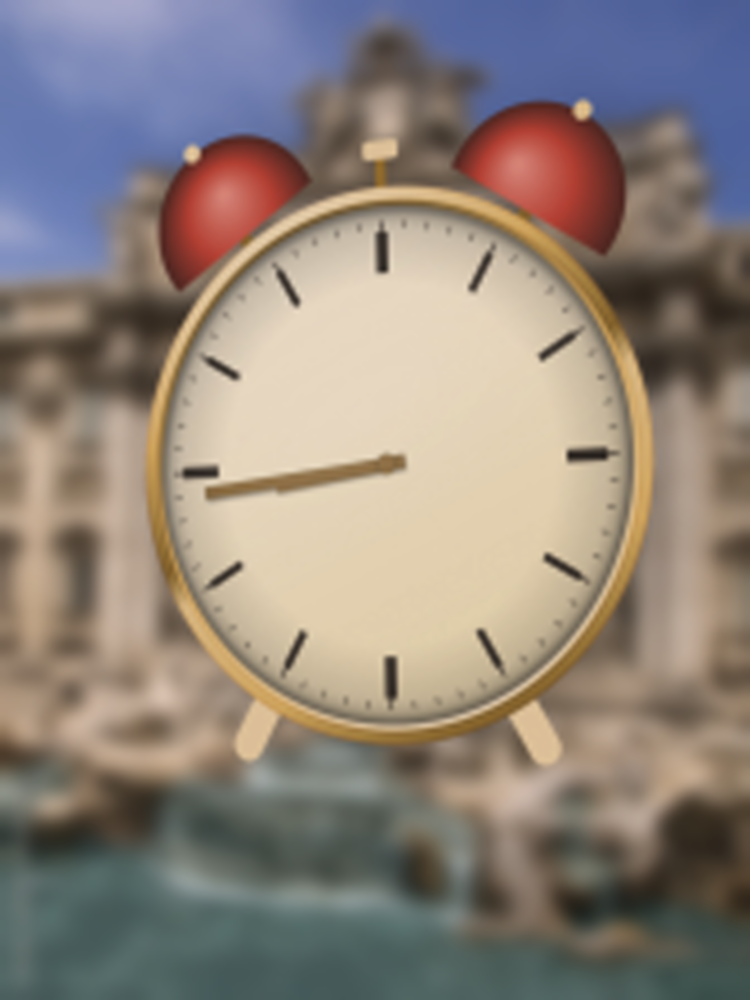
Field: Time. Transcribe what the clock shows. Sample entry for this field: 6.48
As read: 8.44
